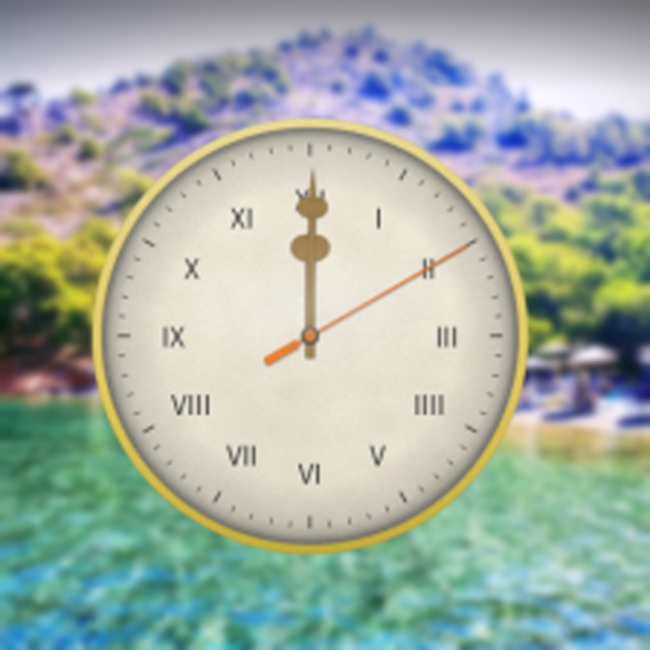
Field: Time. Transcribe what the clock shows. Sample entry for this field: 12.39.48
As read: 12.00.10
